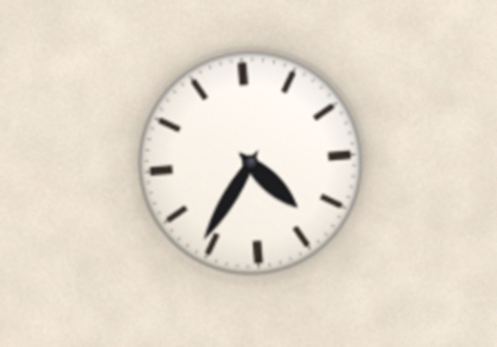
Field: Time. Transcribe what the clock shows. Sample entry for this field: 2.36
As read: 4.36
